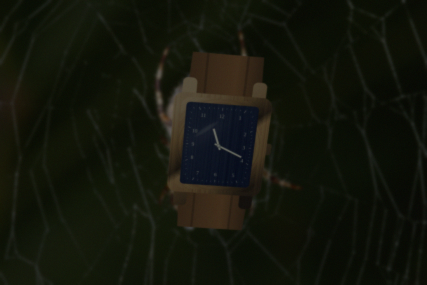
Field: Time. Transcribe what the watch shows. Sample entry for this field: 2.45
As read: 11.19
